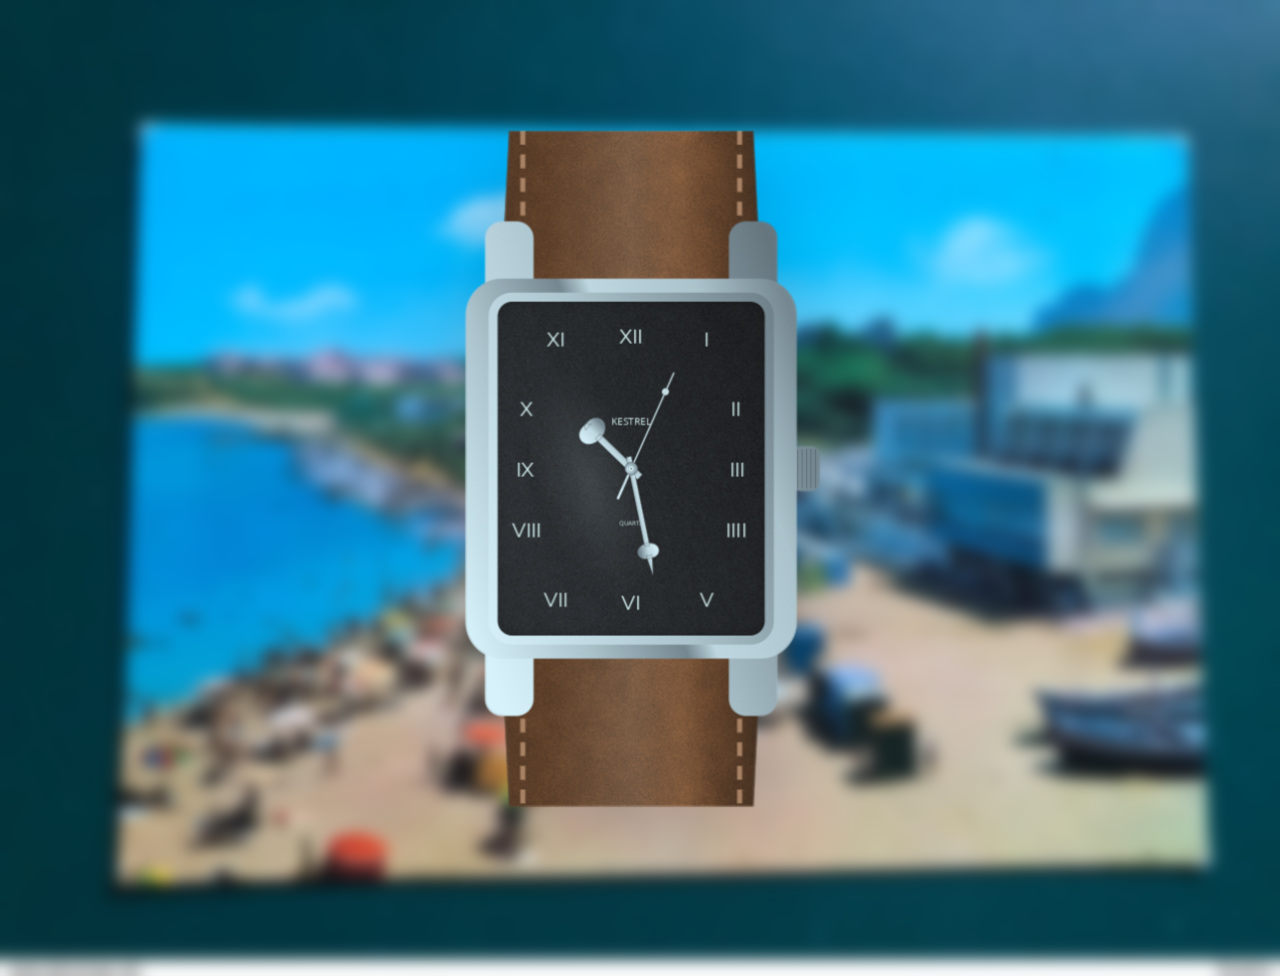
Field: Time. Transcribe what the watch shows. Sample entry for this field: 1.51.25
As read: 10.28.04
